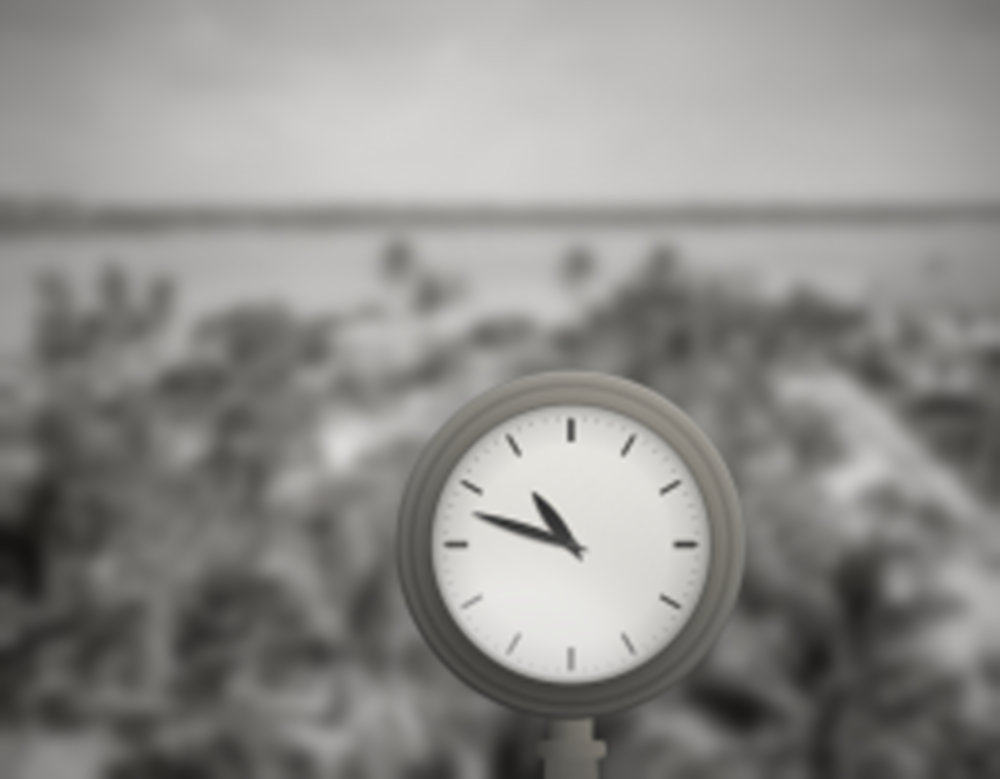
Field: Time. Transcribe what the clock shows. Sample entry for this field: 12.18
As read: 10.48
